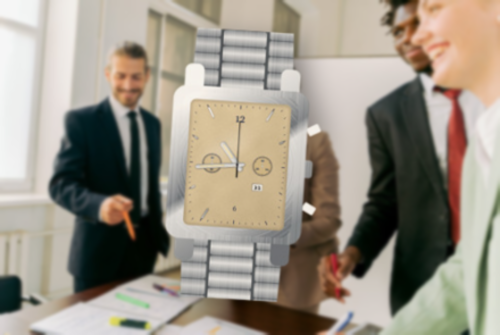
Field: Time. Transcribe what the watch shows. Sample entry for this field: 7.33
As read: 10.44
